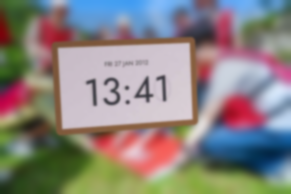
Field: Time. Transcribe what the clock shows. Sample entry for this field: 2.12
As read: 13.41
